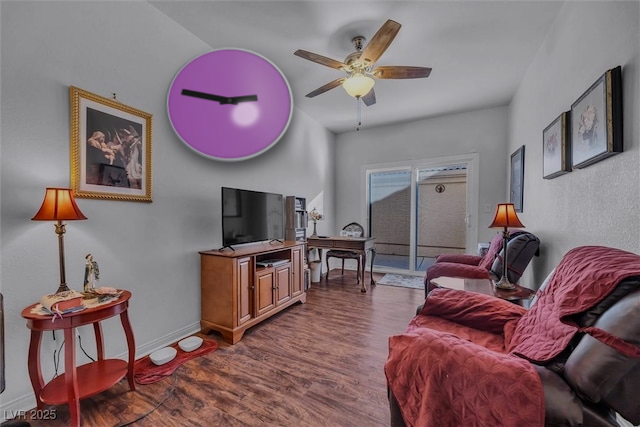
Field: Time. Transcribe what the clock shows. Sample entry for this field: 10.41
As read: 2.47
